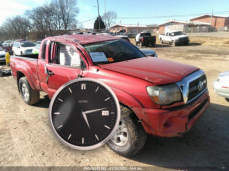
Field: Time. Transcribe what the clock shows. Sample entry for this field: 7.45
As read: 5.13
